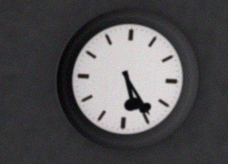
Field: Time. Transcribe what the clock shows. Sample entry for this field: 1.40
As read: 5.24
